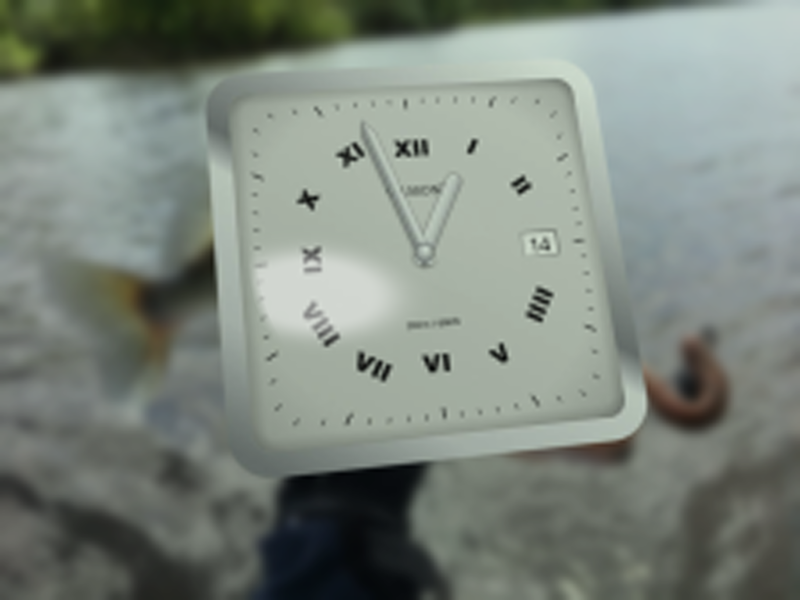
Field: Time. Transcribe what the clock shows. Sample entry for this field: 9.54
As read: 12.57
